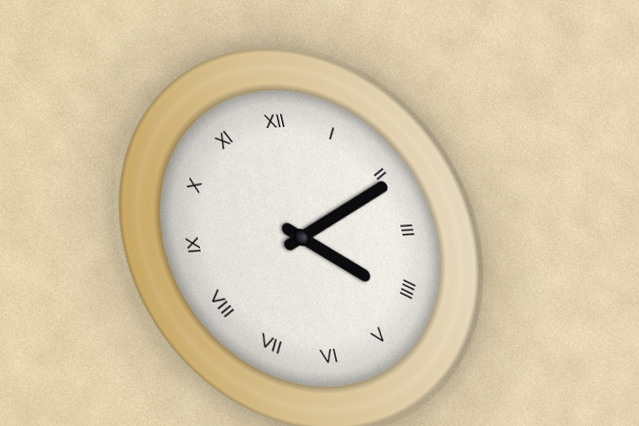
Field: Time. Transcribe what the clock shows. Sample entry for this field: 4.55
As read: 4.11
